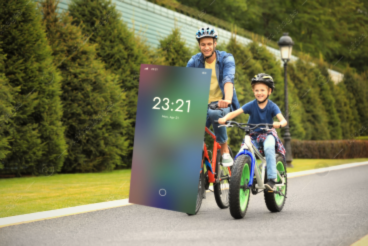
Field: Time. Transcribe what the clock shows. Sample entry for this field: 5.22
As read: 23.21
